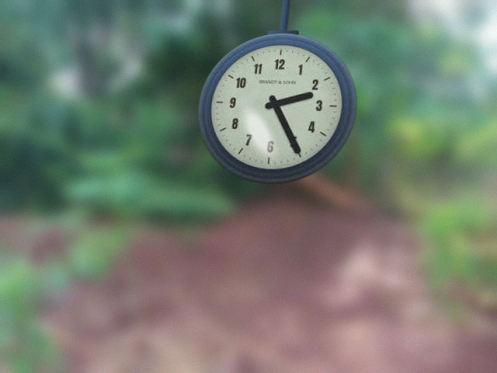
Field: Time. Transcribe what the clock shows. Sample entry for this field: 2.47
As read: 2.25
